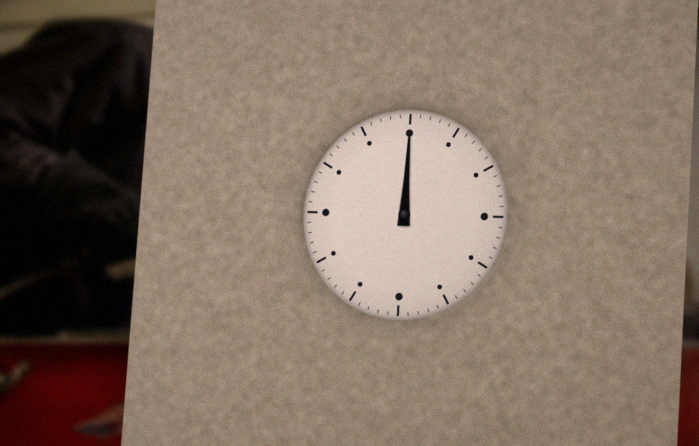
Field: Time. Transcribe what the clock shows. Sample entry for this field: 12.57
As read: 12.00
